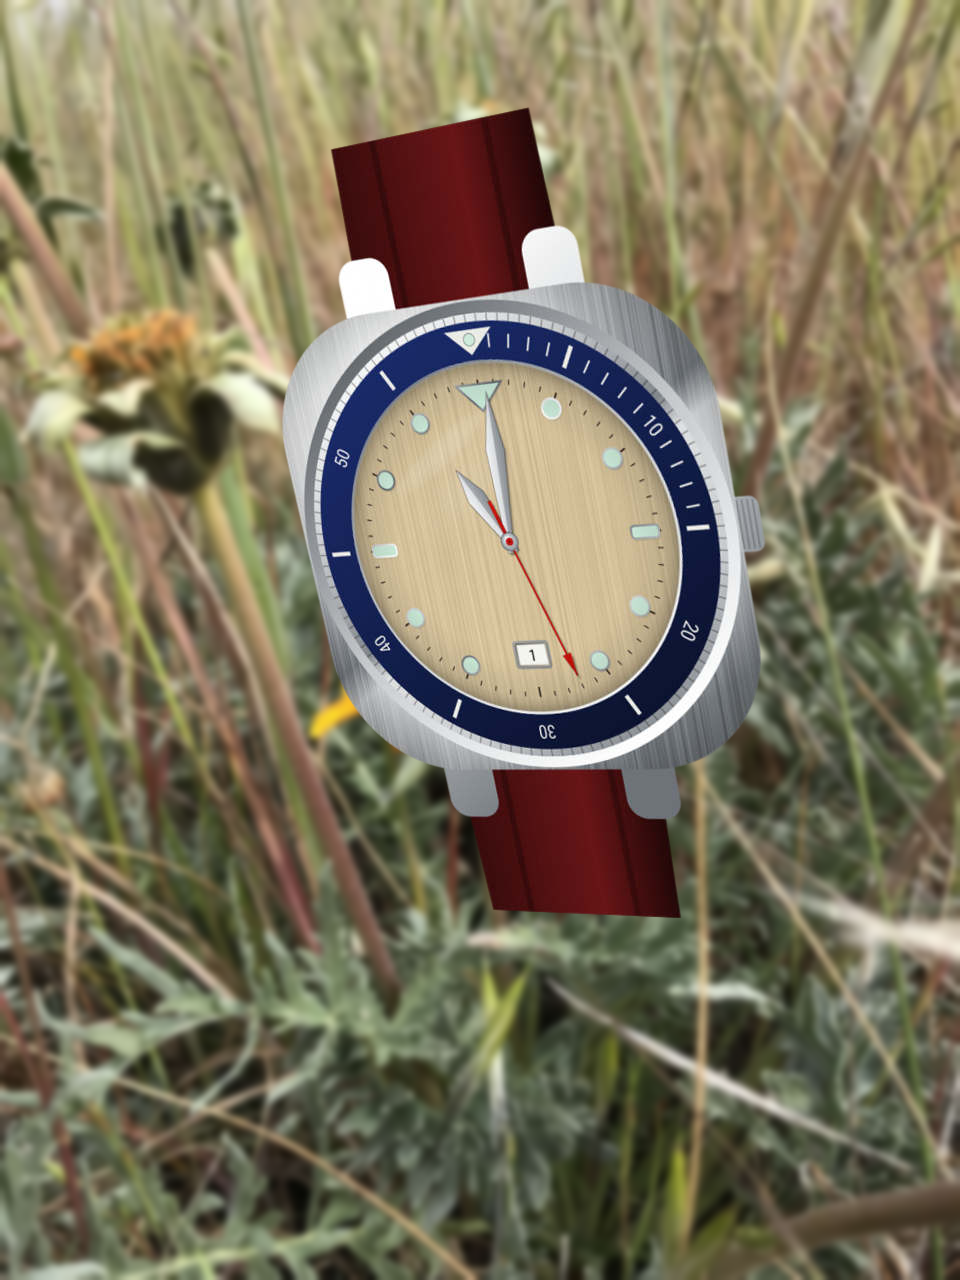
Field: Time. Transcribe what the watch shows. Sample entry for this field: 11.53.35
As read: 11.00.27
